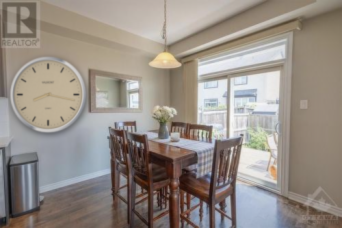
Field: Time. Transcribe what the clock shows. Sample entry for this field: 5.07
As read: 8.17
